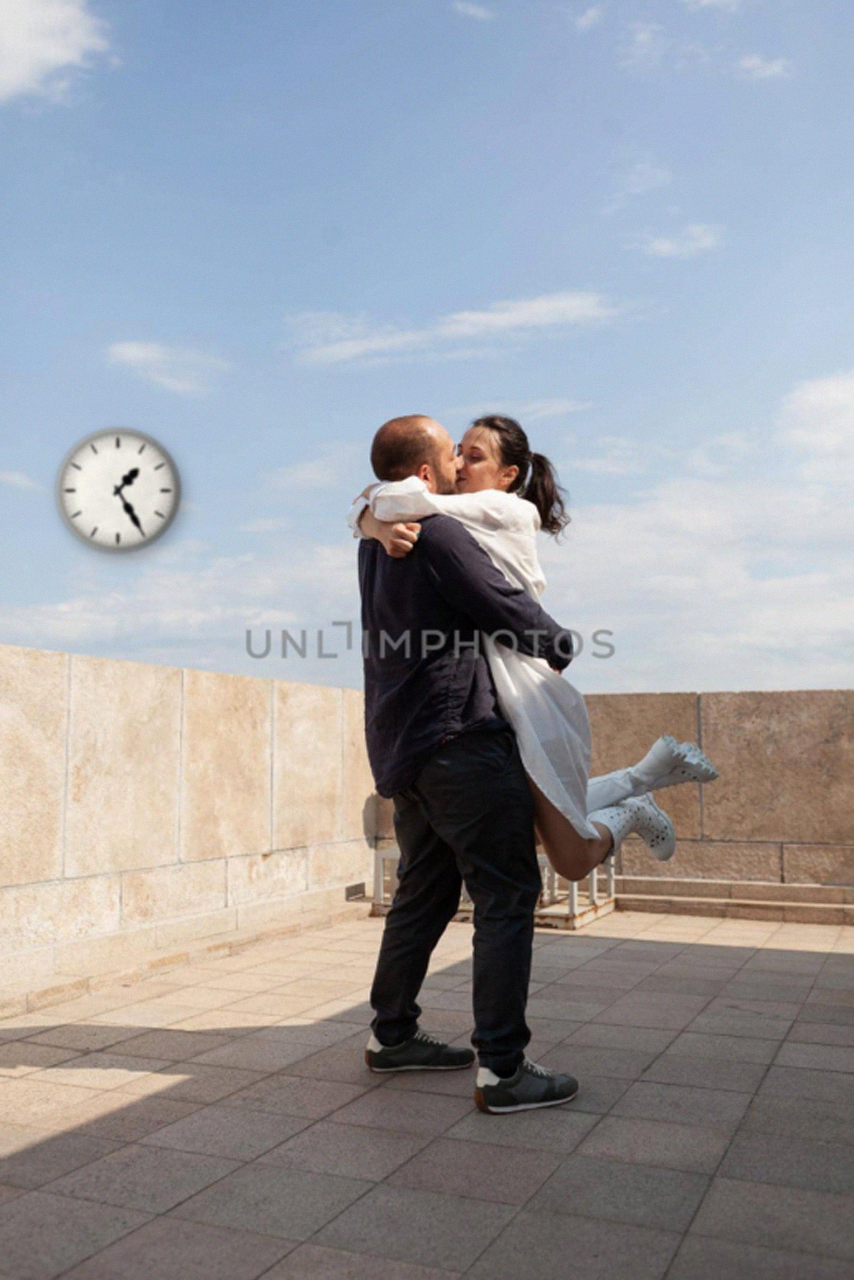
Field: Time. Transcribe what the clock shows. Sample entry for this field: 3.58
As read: 1.25
